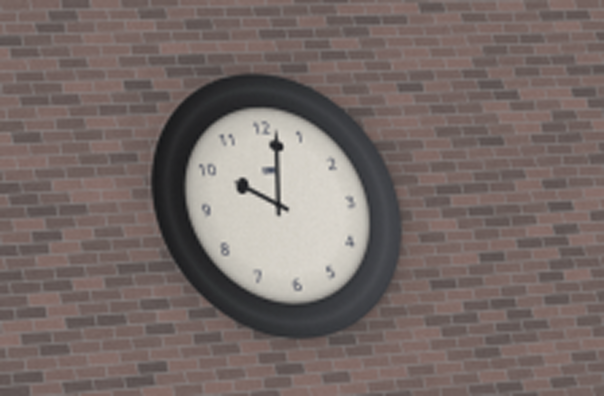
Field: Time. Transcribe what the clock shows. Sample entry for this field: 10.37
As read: 10.02
